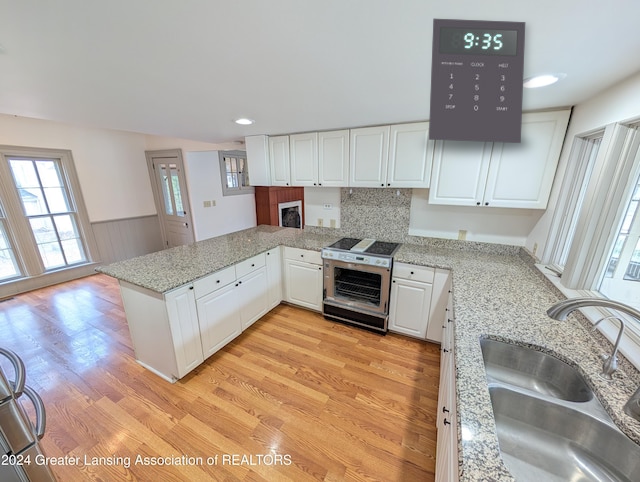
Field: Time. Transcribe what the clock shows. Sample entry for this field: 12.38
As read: 9.35
